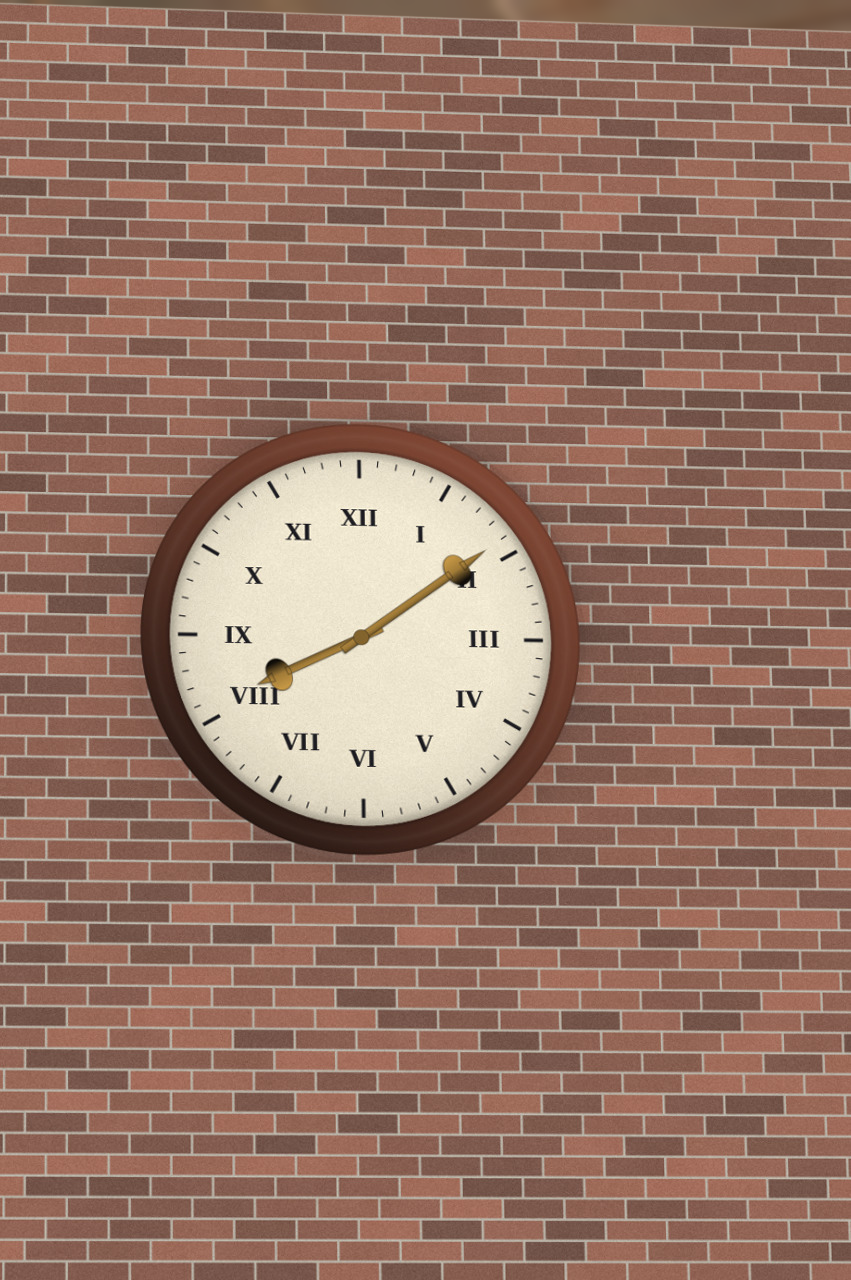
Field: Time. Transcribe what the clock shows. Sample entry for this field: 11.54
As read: 8.09
